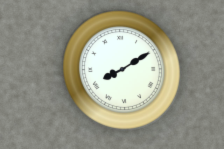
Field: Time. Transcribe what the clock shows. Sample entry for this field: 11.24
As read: 8.10
